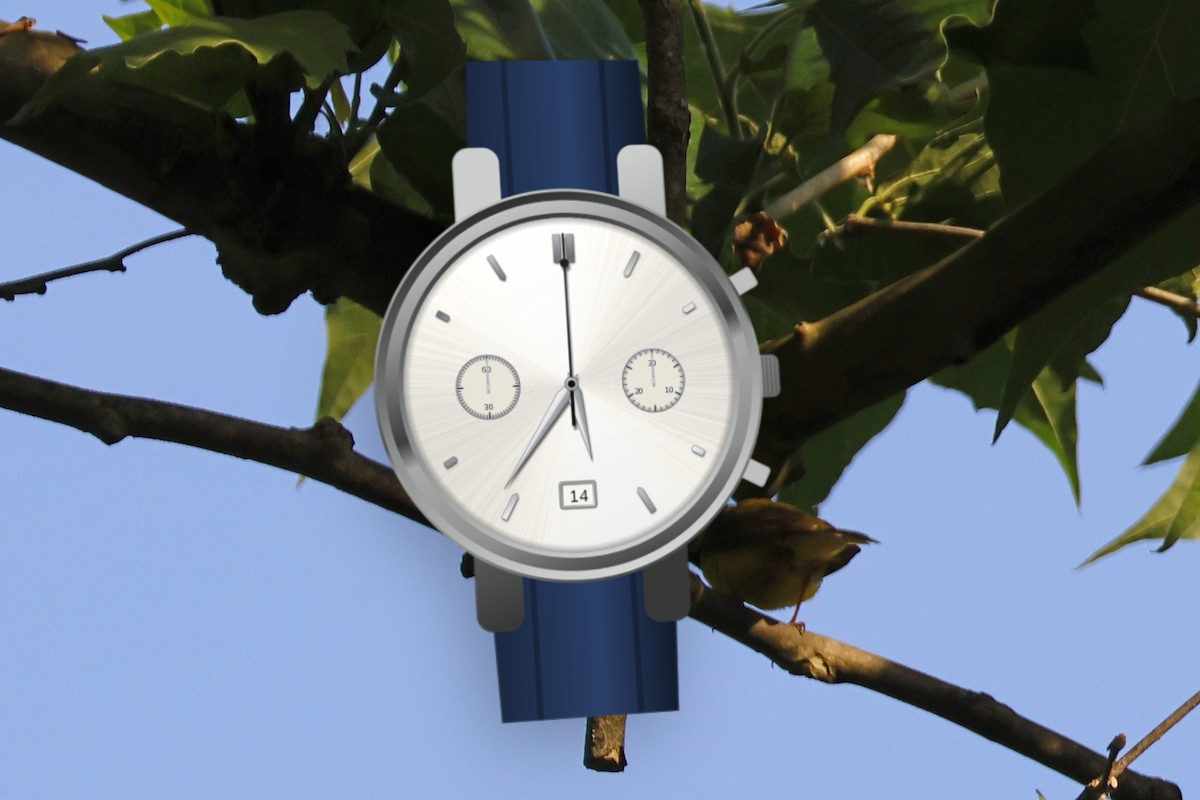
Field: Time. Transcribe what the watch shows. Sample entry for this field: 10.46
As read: 5.36
